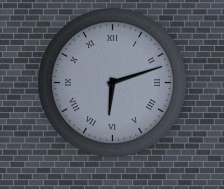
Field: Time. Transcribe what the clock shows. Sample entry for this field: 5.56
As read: 6.12
